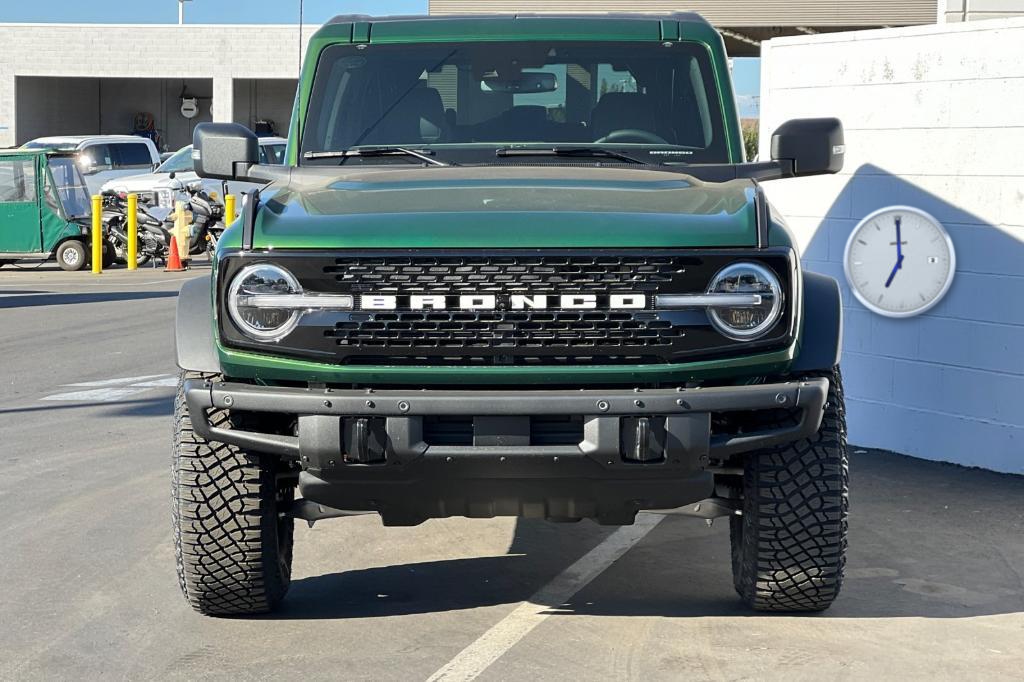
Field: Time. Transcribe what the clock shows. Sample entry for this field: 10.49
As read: 7.00
